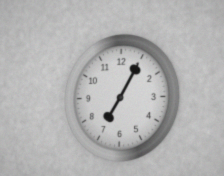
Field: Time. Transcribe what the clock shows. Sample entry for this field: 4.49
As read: 7.05
